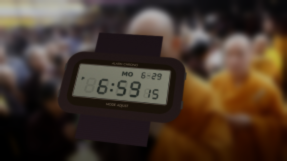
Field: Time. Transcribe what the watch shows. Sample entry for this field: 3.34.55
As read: 6.59.15
